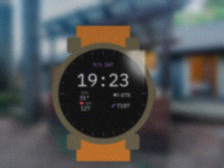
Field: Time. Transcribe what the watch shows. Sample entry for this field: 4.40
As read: 19.23
